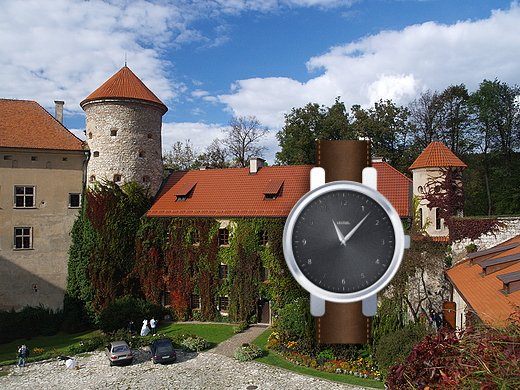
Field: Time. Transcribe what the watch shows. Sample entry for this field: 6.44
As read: 11.07
